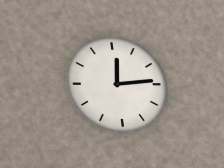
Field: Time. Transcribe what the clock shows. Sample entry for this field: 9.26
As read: 12.14
